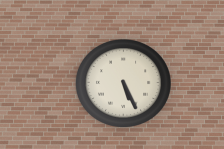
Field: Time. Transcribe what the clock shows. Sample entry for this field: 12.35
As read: 5.26
